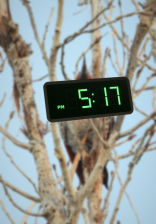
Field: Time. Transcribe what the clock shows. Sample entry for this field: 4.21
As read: 5.17
